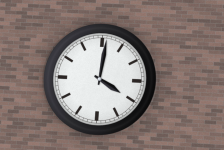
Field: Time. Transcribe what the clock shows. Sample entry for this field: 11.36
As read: 4.01
